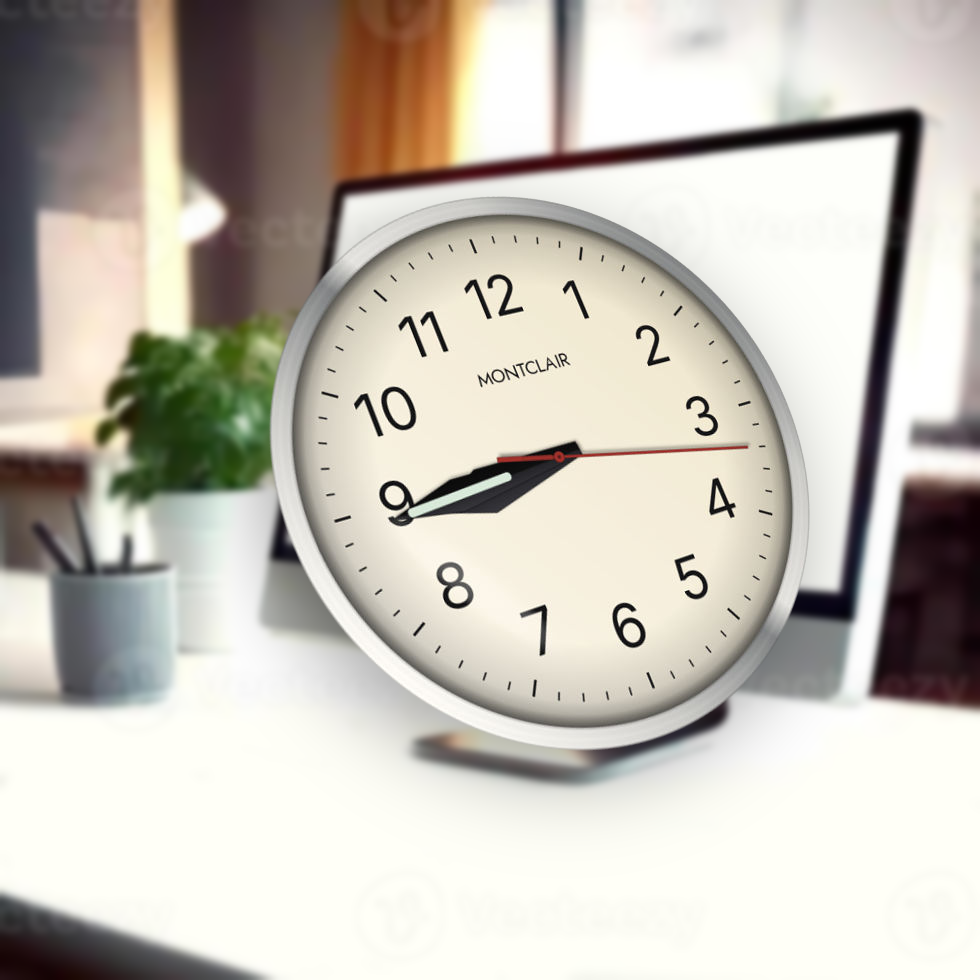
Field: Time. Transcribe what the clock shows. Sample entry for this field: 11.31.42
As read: 8.44.17
